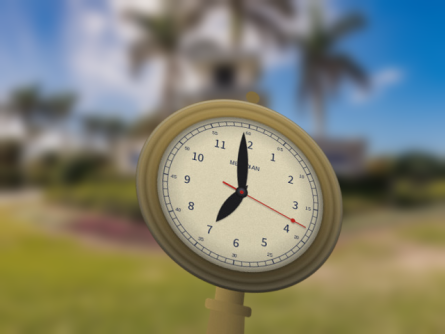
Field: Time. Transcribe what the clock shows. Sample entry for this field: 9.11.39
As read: 6.59.18
